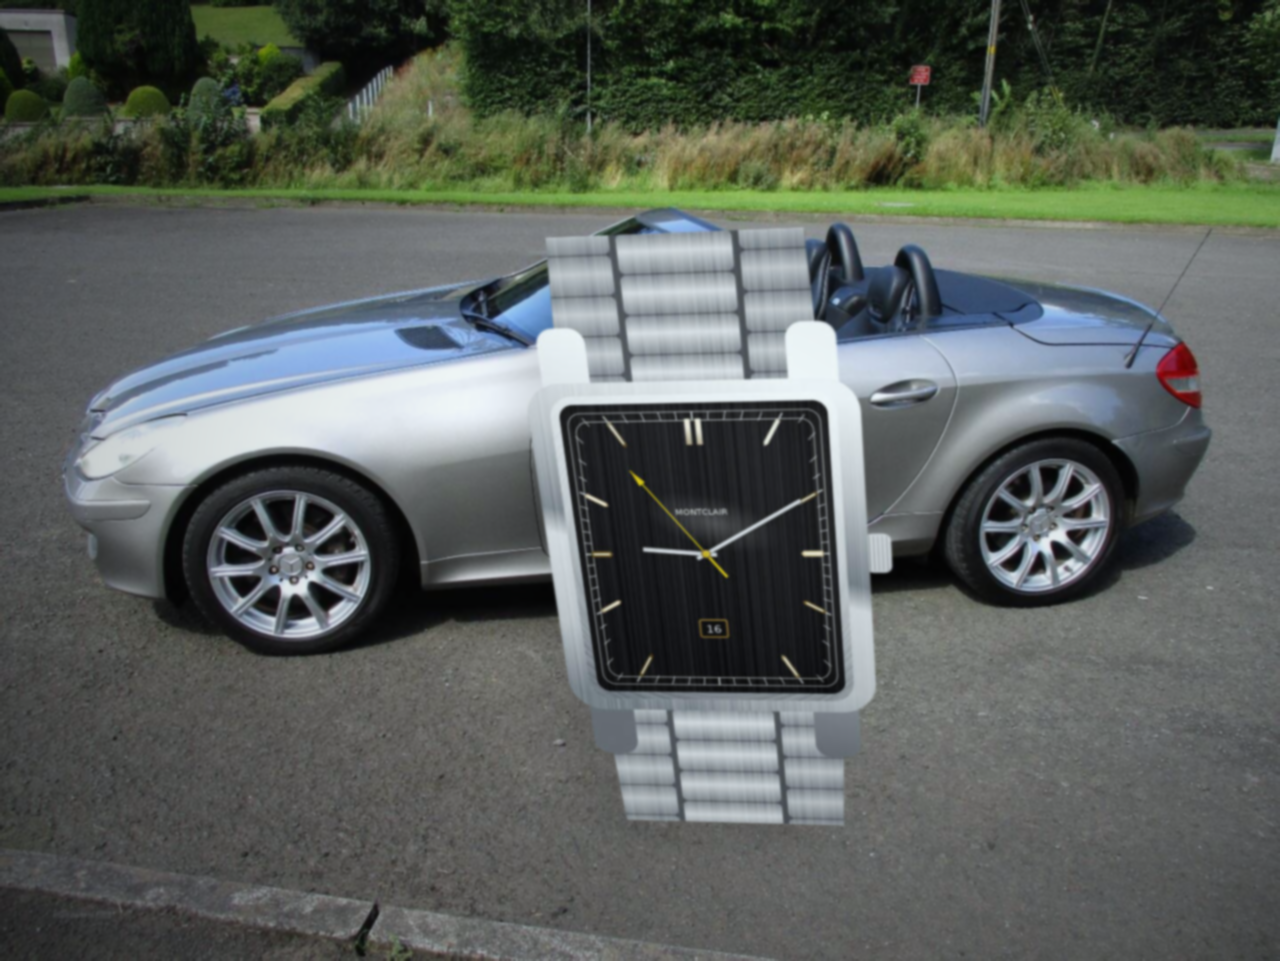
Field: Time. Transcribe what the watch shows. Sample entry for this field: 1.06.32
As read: 9.09.54
